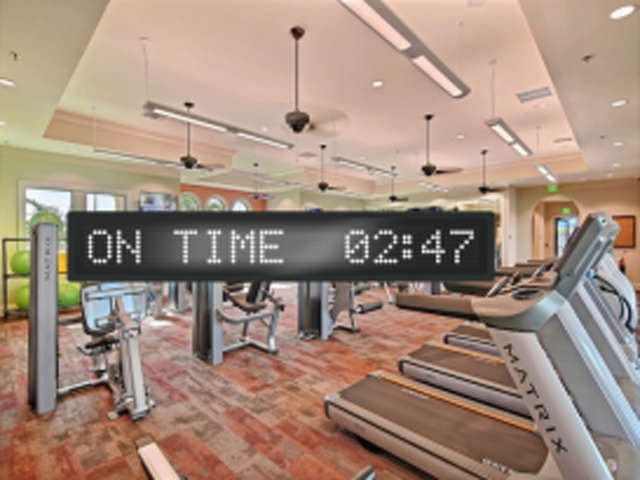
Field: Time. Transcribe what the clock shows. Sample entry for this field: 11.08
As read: 2.47
